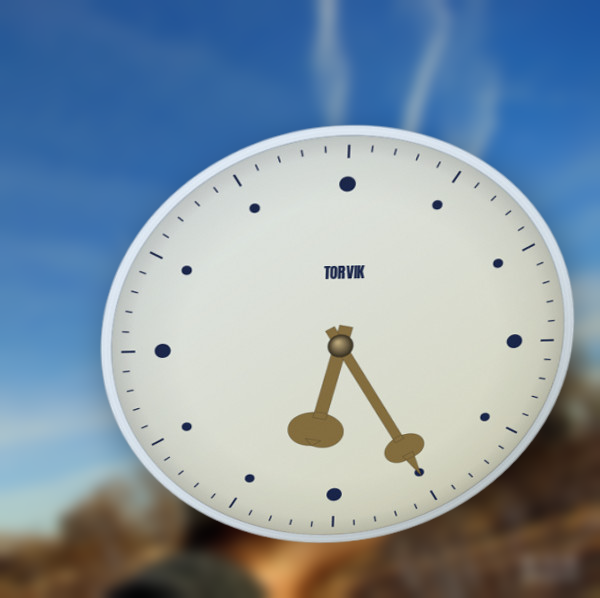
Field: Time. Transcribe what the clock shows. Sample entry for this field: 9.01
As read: 6.25
